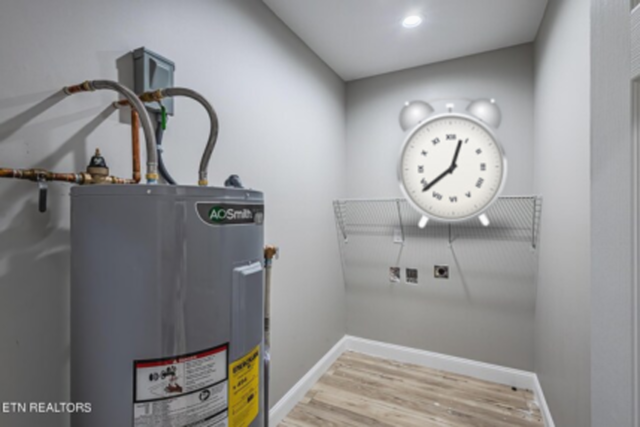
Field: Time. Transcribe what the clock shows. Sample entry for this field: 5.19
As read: 12.39
